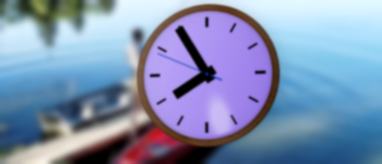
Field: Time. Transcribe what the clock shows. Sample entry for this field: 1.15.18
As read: 7.54.49
